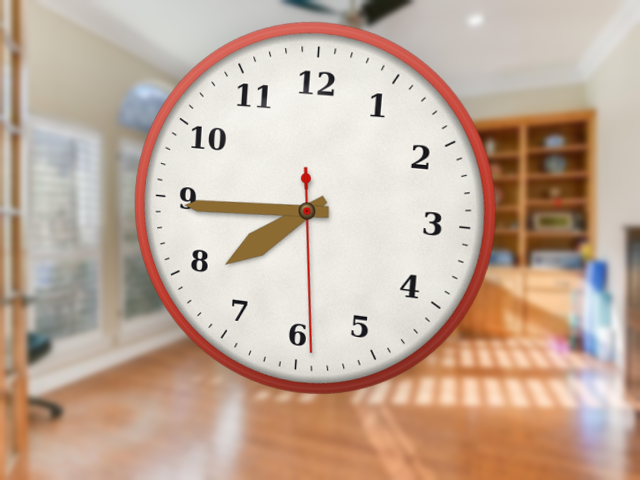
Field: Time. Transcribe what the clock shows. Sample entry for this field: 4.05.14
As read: 7.44.29
